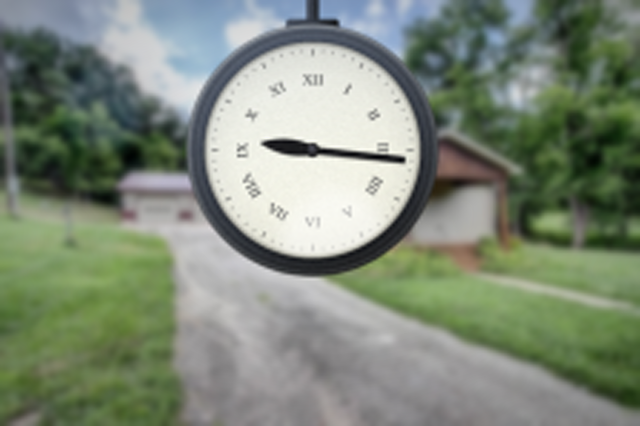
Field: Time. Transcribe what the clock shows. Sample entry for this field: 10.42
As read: 9.16
